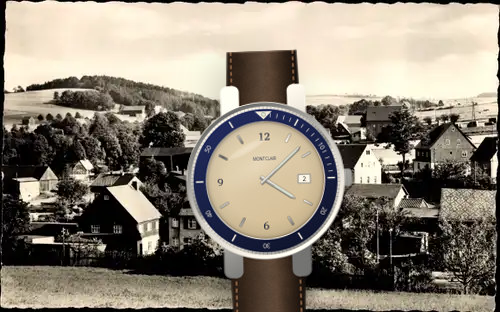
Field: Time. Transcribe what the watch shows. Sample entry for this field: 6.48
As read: 4.08
